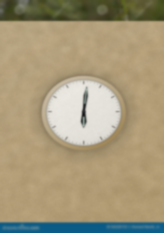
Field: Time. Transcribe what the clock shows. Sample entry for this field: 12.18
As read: 6.01
